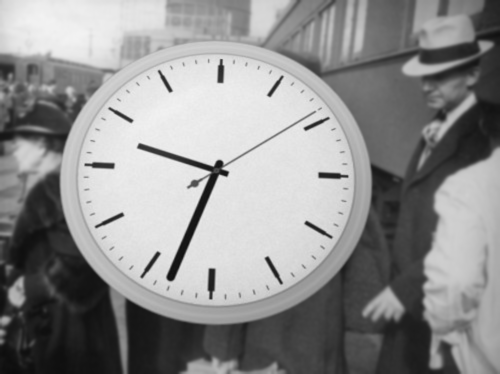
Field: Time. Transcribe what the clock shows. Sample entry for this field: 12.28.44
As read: 9.33.09
